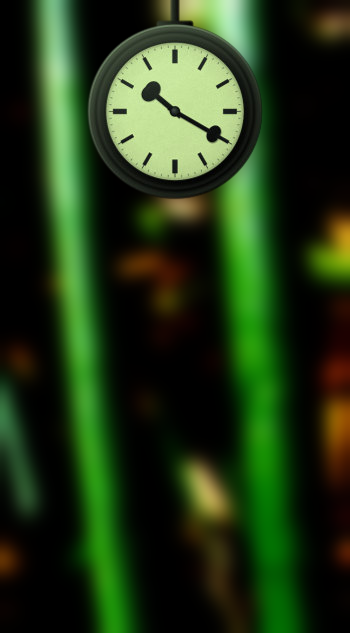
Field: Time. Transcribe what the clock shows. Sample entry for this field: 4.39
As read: 10.20
